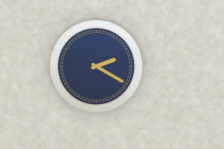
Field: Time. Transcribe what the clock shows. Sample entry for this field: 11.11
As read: 2.20
